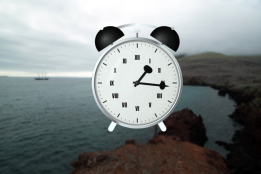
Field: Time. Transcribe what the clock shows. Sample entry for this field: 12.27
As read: 1.16
